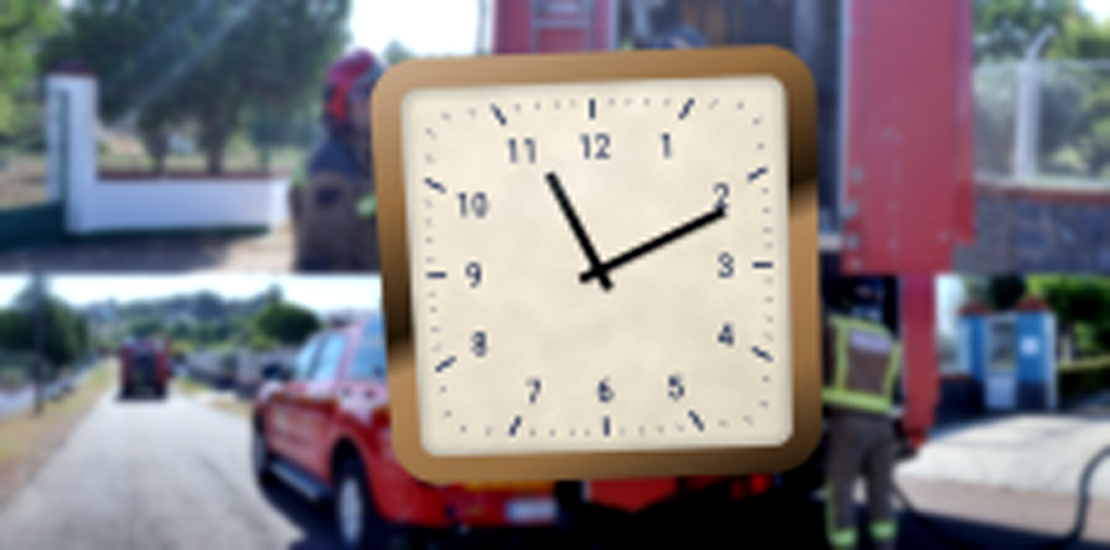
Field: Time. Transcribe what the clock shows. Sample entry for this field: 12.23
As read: 11.11
